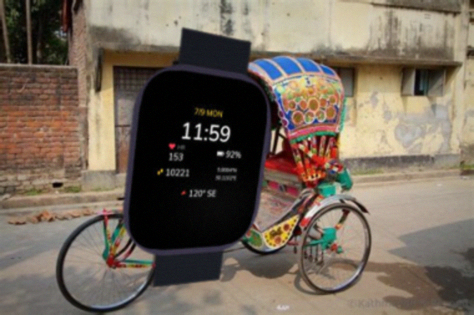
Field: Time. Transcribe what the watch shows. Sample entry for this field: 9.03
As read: 11.59
